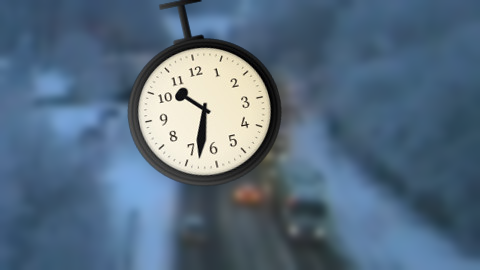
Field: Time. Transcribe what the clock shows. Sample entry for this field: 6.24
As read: 10.33
